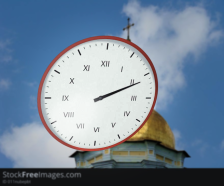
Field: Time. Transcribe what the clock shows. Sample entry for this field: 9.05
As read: 2.11
